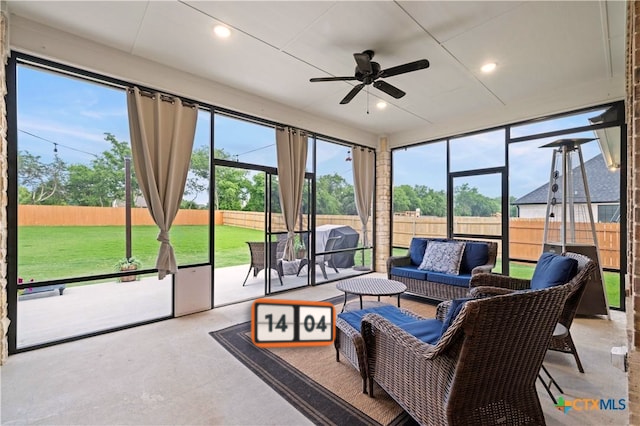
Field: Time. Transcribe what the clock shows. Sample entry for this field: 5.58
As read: 14.04
